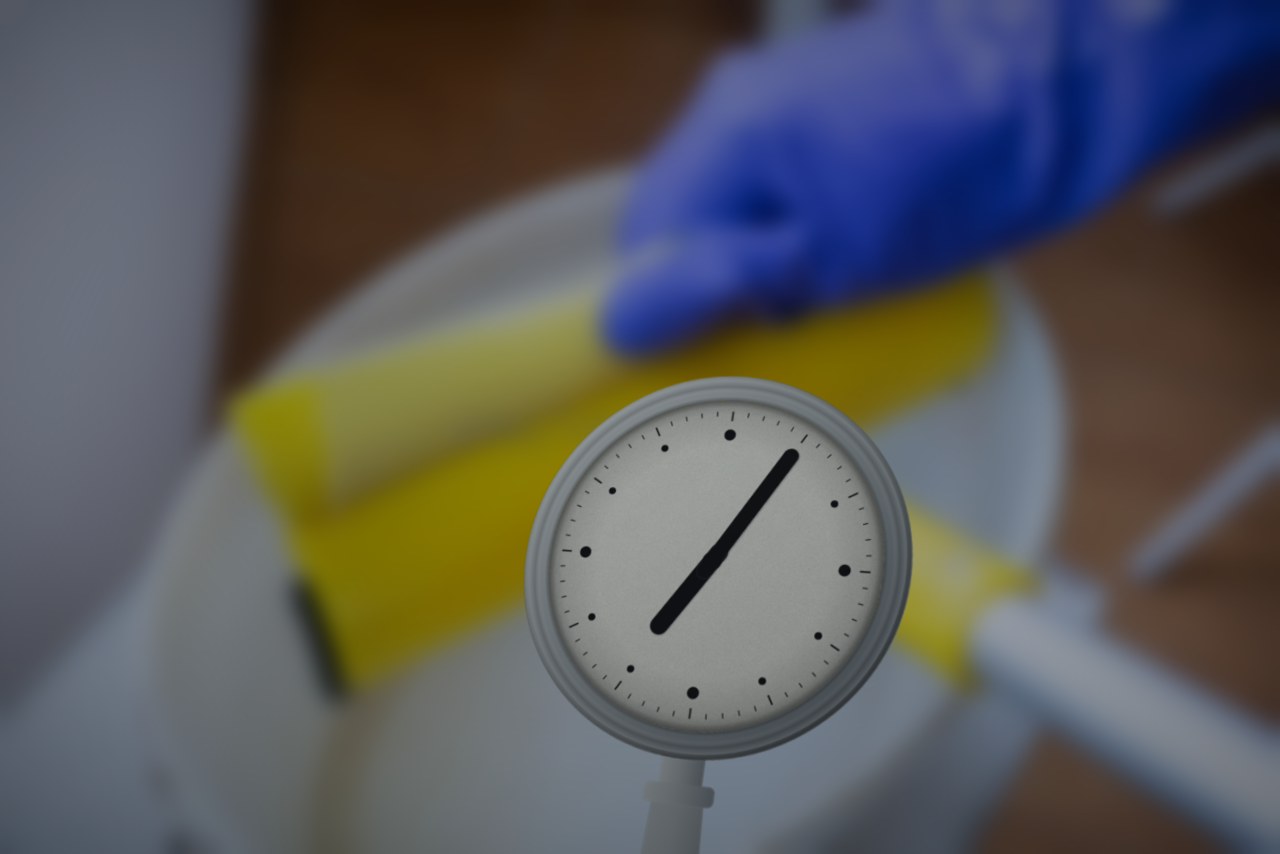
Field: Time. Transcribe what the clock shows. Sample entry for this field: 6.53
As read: 7.05
